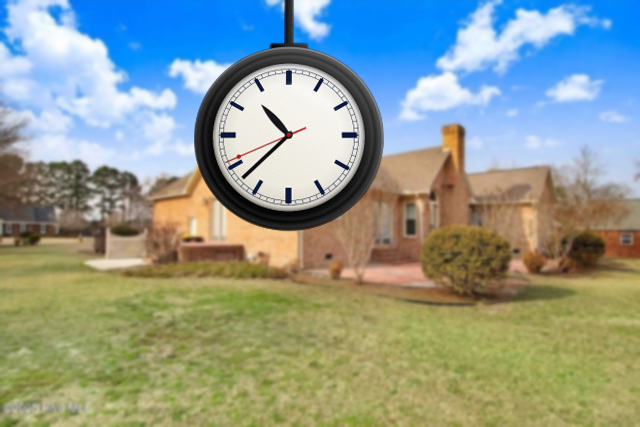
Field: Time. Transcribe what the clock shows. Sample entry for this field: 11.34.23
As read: 10.37.41
